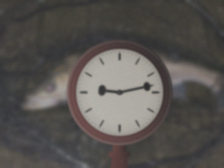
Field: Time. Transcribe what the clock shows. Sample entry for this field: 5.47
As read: 9.13
